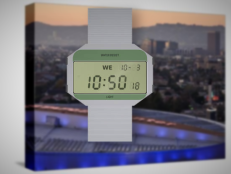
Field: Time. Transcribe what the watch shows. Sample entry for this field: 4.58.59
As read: 10.50.18
